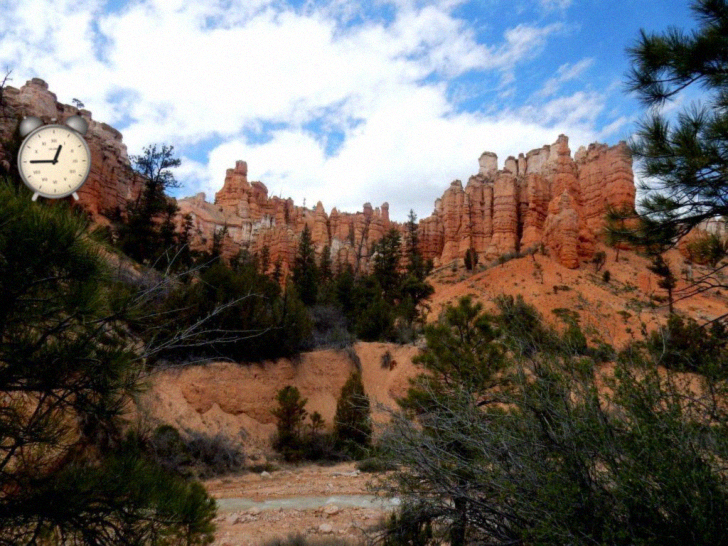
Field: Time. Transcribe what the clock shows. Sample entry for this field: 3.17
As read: 12.45
